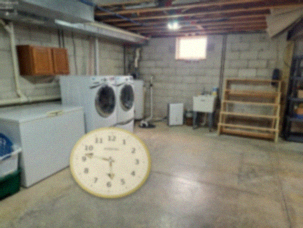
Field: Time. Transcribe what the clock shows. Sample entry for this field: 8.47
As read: 5.47
